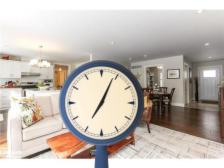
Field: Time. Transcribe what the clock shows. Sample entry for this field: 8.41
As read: 7.04
